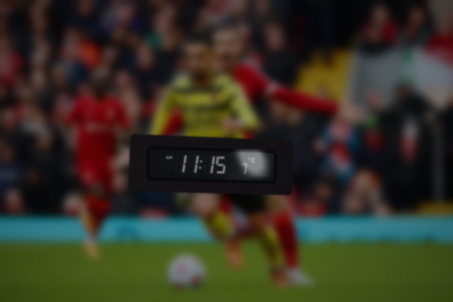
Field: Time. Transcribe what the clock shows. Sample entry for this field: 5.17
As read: 11.15
